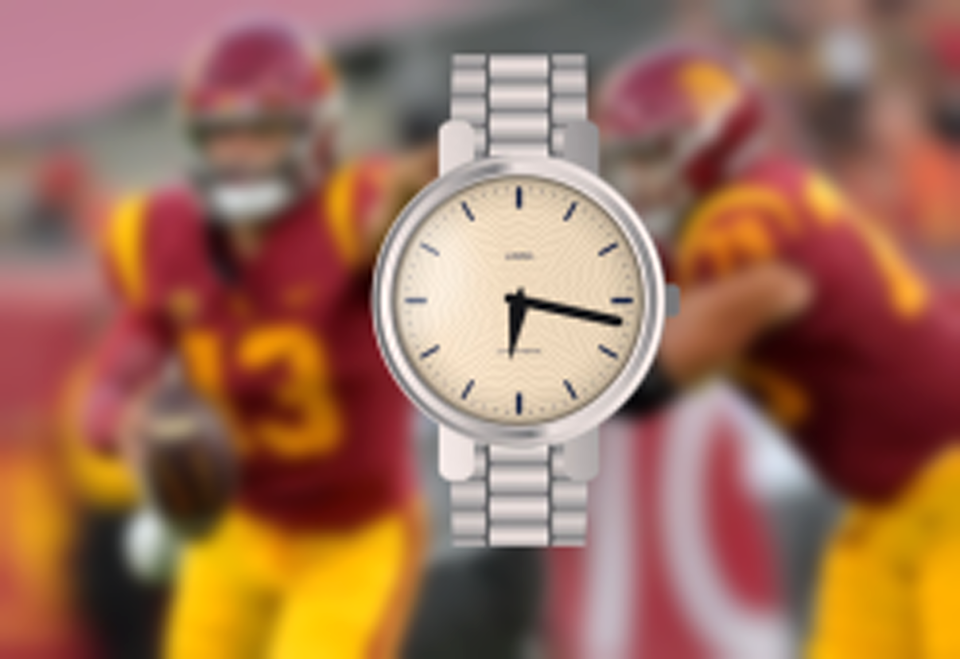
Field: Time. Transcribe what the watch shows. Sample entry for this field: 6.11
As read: 6.17
